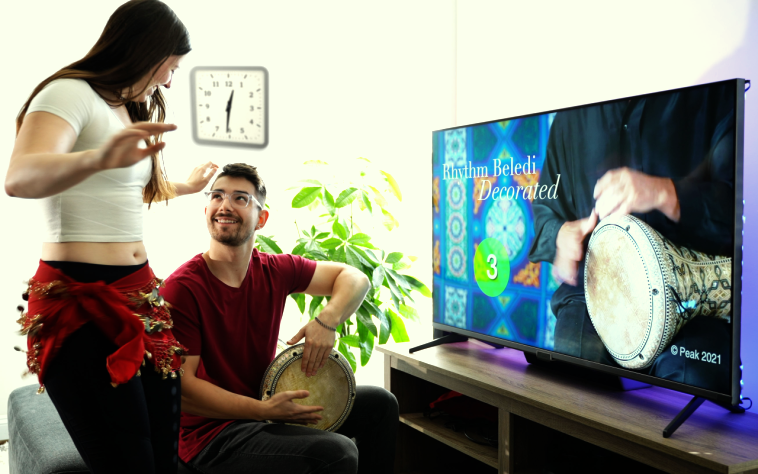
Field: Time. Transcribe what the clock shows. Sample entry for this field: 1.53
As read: 12.31
